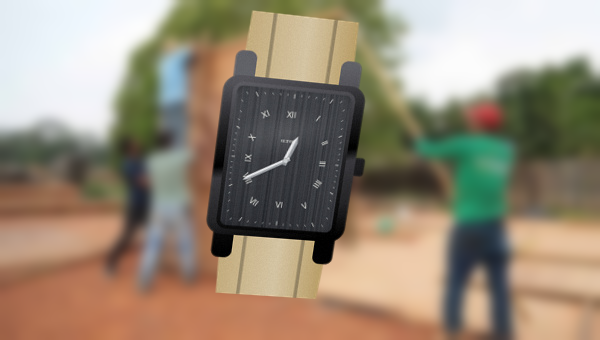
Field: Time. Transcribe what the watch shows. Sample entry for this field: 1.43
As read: 12.40
